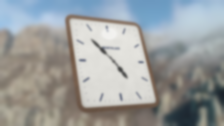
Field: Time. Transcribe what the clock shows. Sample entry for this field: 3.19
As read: 4.53
